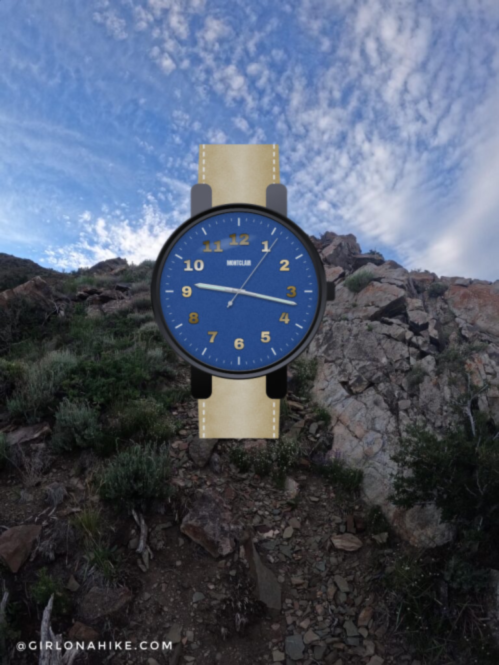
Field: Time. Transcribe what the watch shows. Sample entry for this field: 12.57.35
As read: 9.17.06
